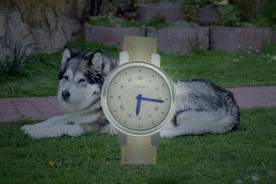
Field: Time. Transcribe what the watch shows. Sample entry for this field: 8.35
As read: 6.16
